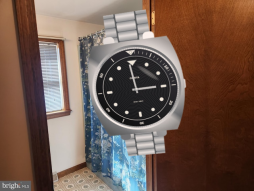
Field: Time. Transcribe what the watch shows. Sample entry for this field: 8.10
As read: 2.59
